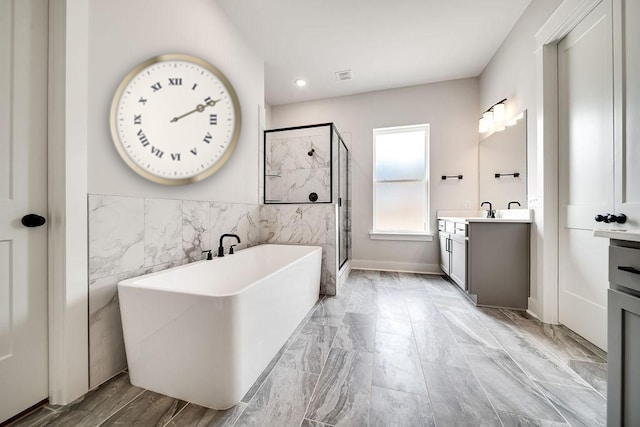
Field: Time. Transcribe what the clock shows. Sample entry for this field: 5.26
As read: 2.11
